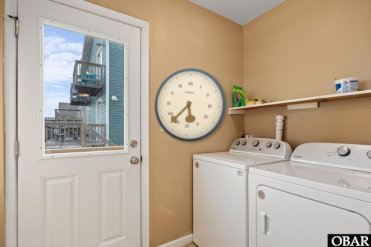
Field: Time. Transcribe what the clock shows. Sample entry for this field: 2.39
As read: 5.37
